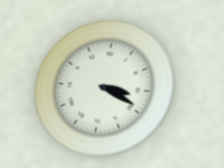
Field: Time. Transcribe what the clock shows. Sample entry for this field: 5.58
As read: 3.19
